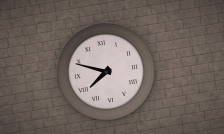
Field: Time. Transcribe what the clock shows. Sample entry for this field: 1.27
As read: 7.49
